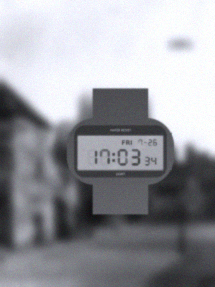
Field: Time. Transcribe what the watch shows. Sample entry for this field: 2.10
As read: 17.03
